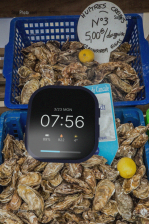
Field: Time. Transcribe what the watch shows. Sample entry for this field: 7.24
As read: 7.56
